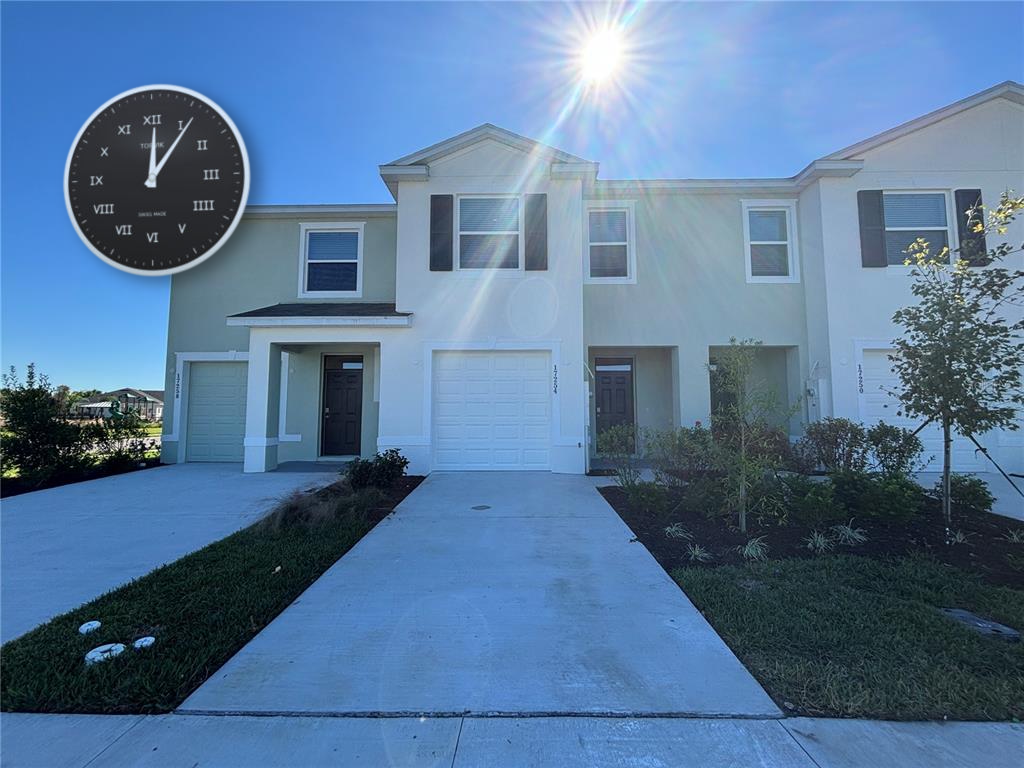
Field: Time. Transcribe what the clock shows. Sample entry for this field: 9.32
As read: 12.06
